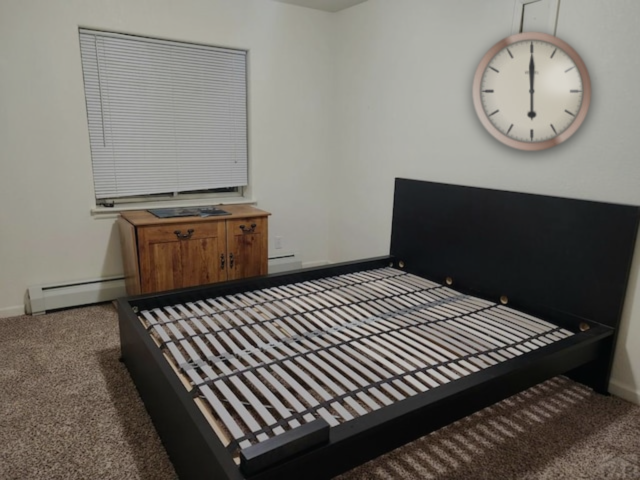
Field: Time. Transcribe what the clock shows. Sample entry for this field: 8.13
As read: 6.00
